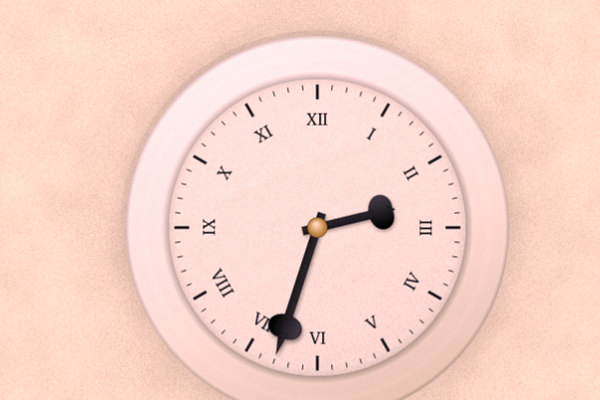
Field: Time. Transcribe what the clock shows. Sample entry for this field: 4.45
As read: 2.33
